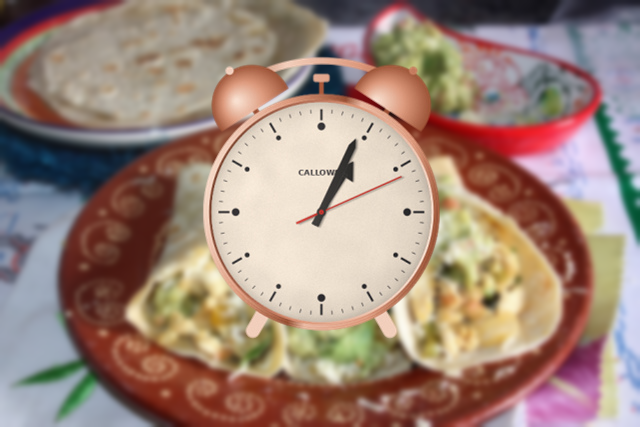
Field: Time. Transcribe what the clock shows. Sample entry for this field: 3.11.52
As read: 1.04.11
